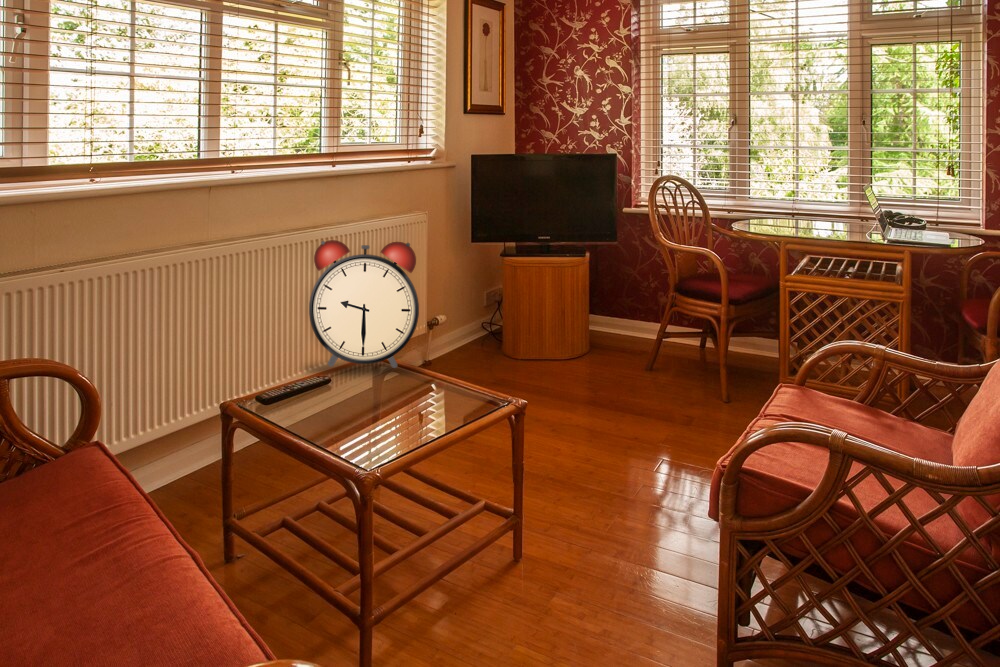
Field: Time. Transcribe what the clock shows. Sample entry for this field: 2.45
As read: 9.30
